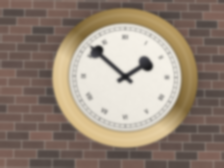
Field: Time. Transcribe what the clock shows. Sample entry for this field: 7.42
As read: 1.52
